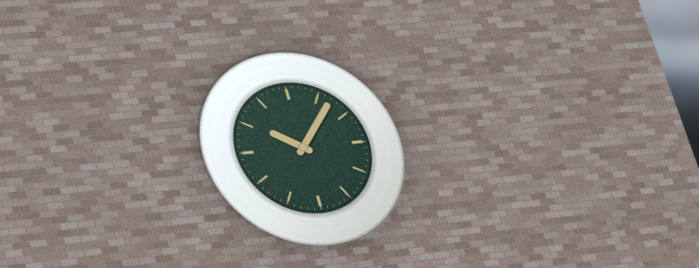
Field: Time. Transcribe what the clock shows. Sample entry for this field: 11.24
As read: 10.07
